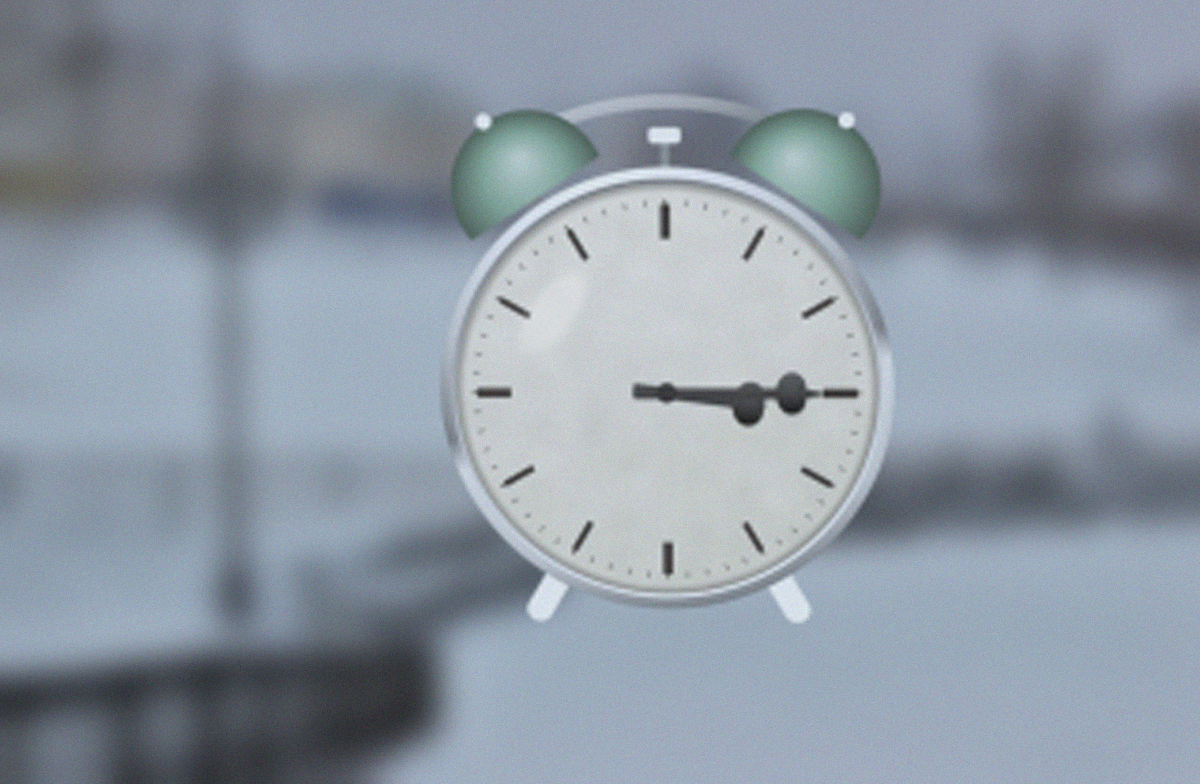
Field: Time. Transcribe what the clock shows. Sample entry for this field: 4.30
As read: 3.15
